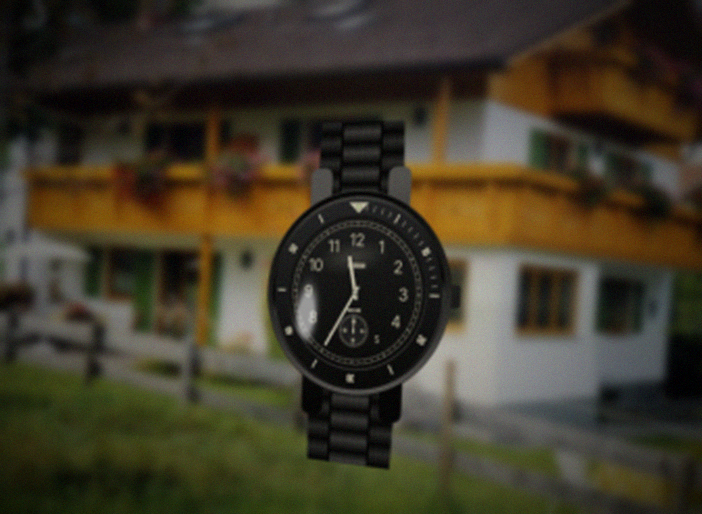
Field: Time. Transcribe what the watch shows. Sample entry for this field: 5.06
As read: 11.35
